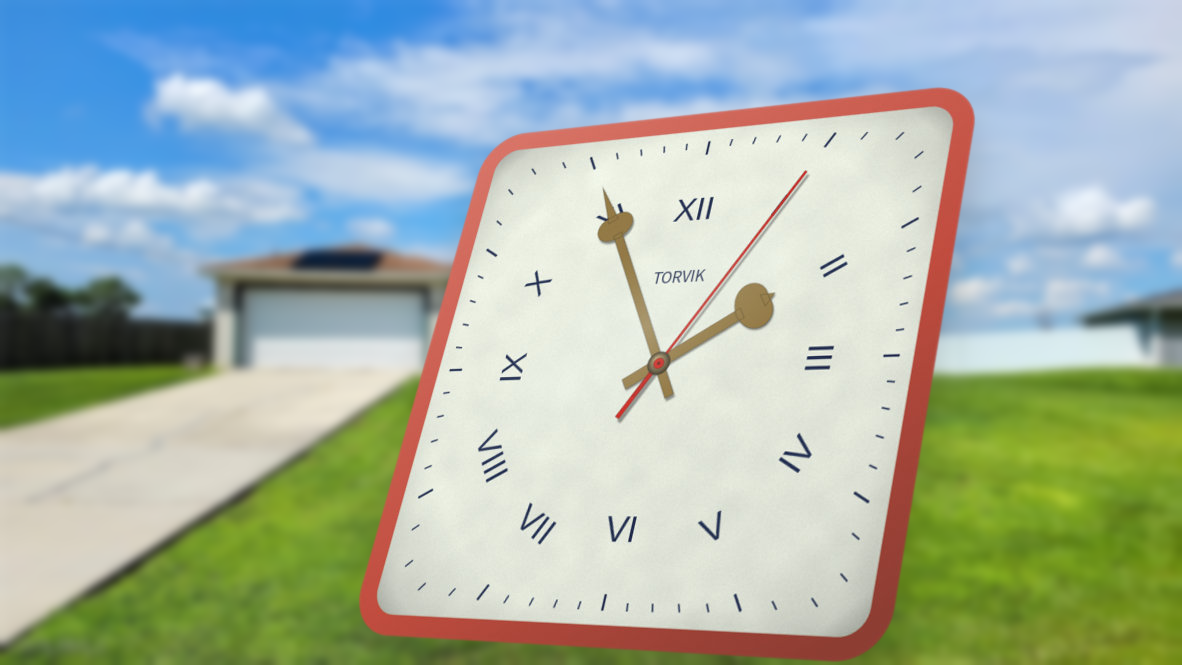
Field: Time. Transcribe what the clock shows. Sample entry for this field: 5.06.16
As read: 1.55.05
